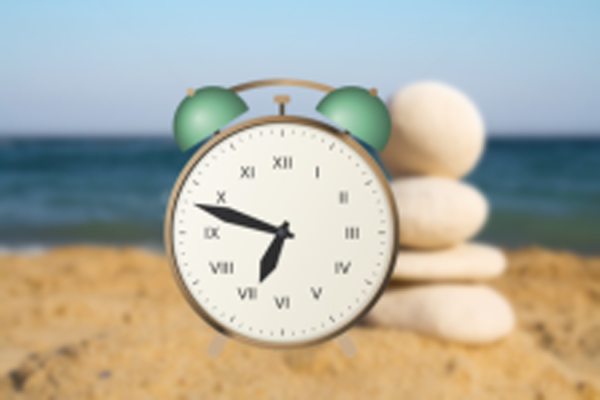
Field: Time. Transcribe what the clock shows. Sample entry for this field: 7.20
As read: 6.48
